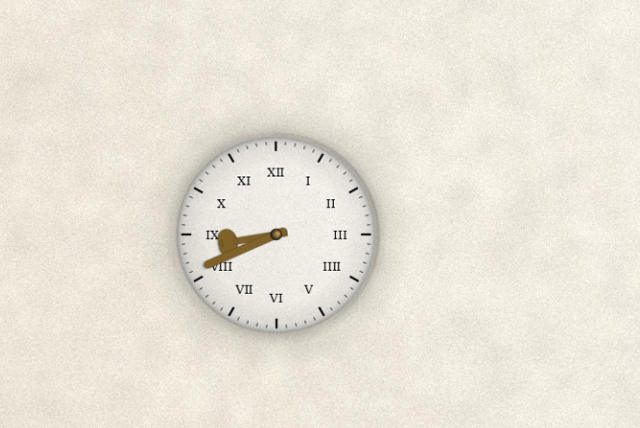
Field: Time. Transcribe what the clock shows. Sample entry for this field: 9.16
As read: 8.41
